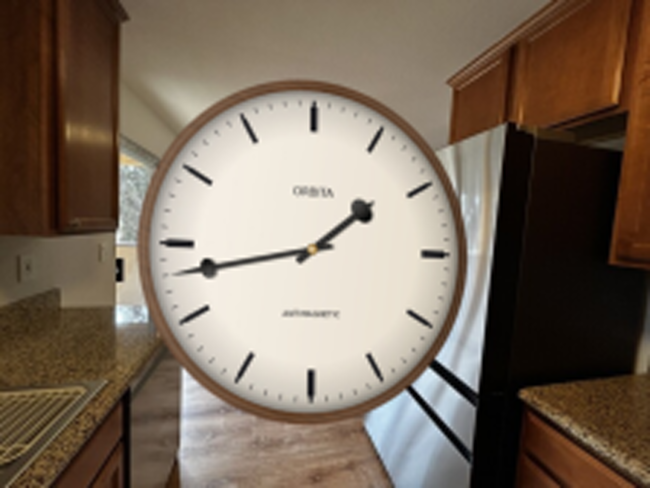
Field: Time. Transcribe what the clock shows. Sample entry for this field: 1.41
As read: 1.43
